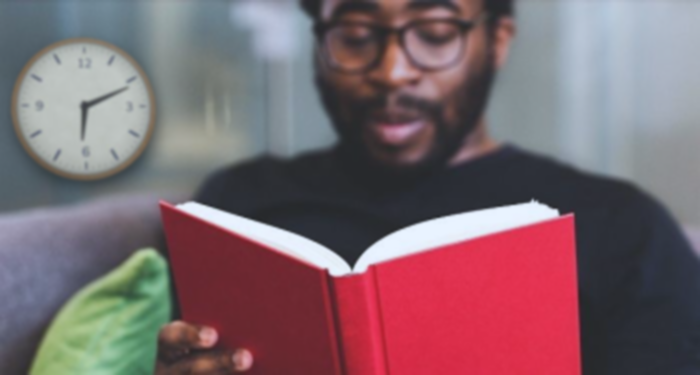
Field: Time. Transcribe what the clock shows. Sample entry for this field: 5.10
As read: 6.11
